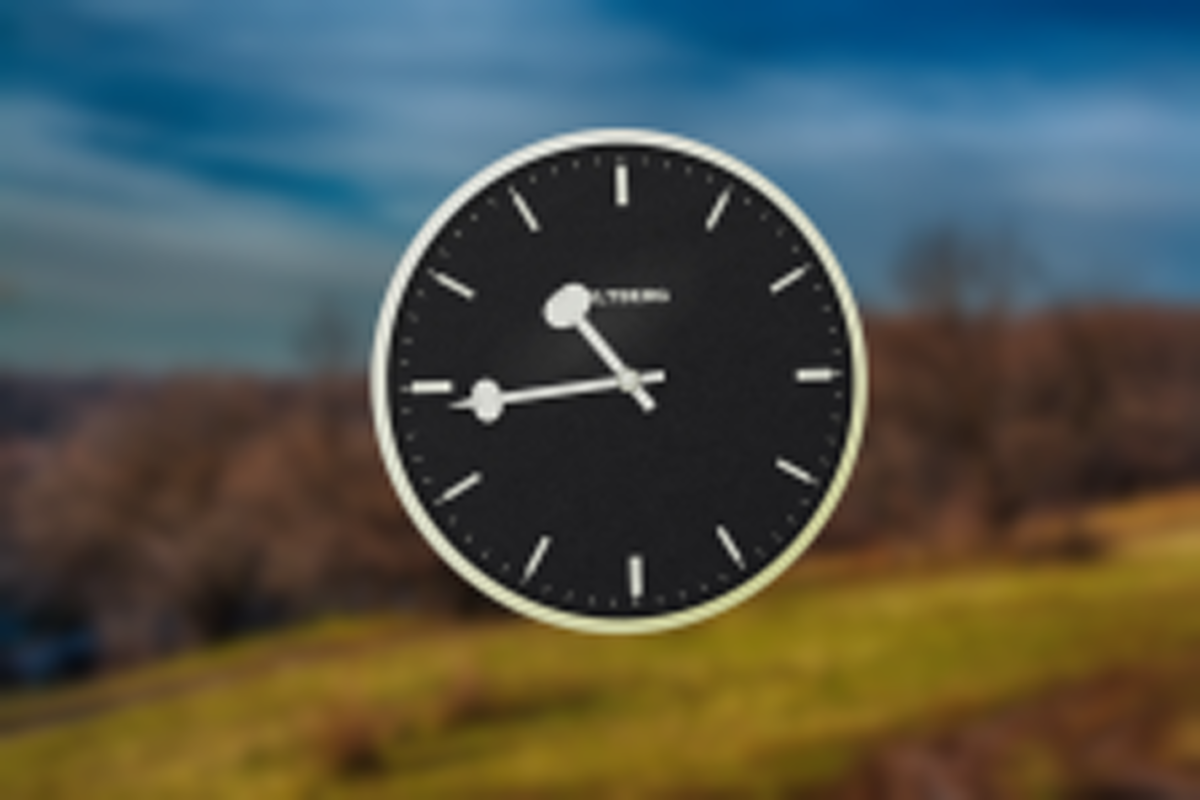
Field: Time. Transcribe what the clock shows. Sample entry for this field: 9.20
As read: 10.44
